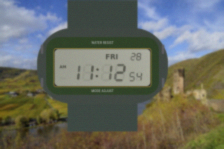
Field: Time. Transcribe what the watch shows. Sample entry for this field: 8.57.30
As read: 11.12.54
